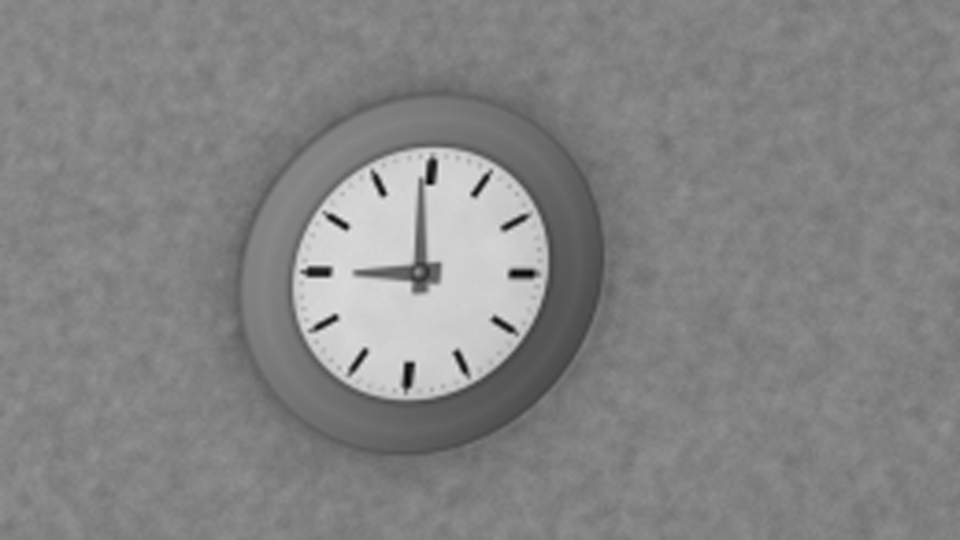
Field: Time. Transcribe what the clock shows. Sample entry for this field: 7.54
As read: 8.59
